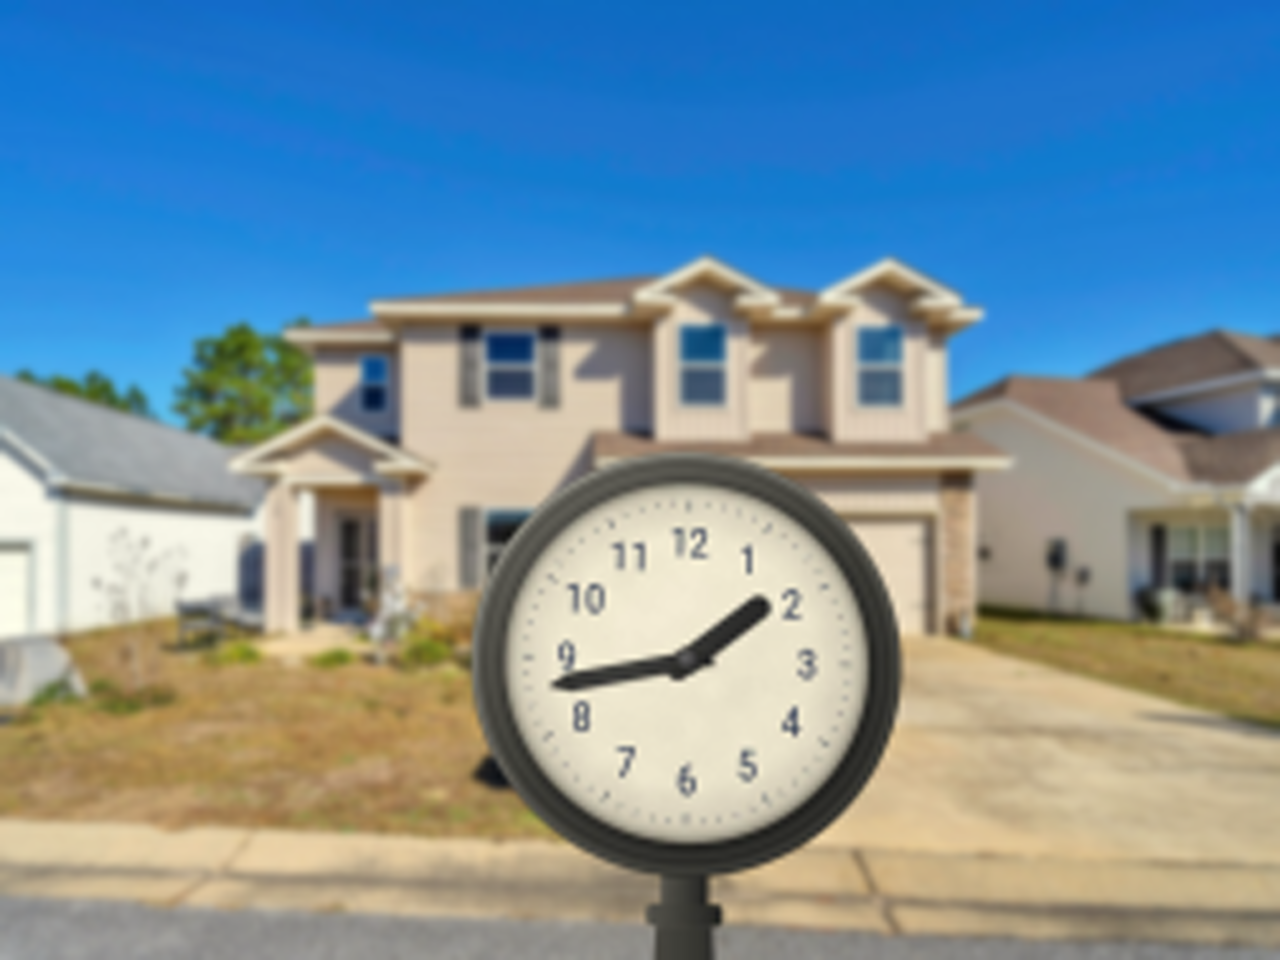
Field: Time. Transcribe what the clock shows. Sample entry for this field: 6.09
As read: 1.43
